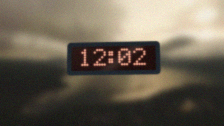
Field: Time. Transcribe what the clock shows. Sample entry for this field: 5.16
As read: 12.02
